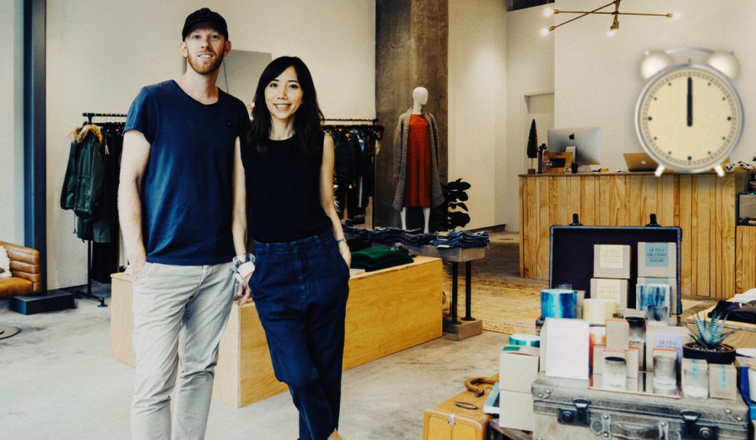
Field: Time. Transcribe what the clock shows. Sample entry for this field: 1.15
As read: 12.00
